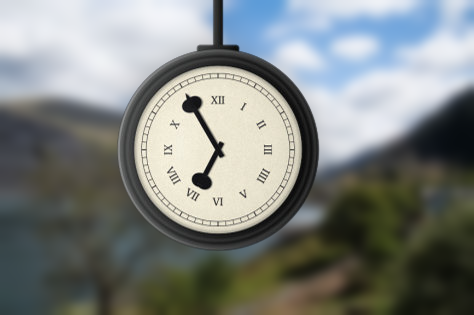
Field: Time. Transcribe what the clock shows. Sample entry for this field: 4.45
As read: 6.55
